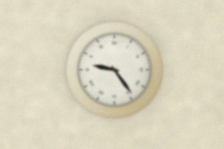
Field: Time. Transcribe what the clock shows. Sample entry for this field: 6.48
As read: 9.24
